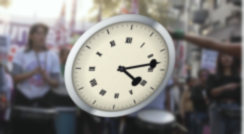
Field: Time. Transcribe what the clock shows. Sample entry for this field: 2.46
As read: 4.13
